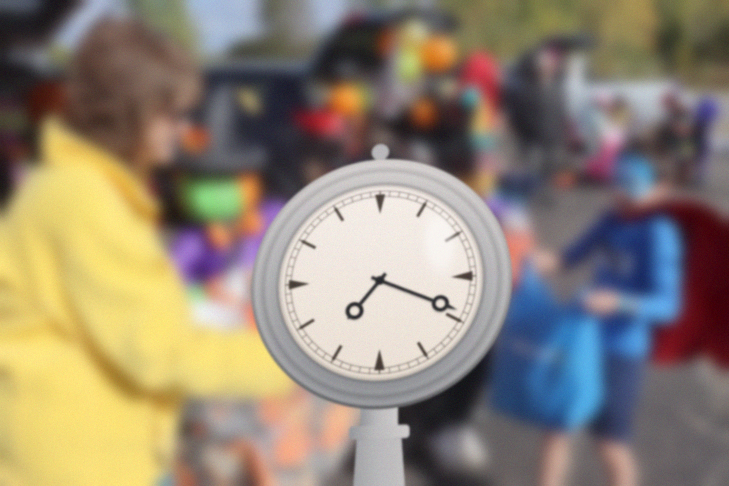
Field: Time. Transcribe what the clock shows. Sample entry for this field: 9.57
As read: 7.19
